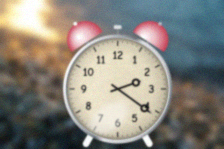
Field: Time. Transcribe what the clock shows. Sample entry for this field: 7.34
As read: 2.21
